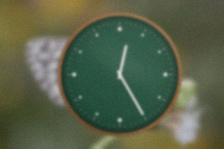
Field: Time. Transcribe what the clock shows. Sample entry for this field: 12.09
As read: 12.25
